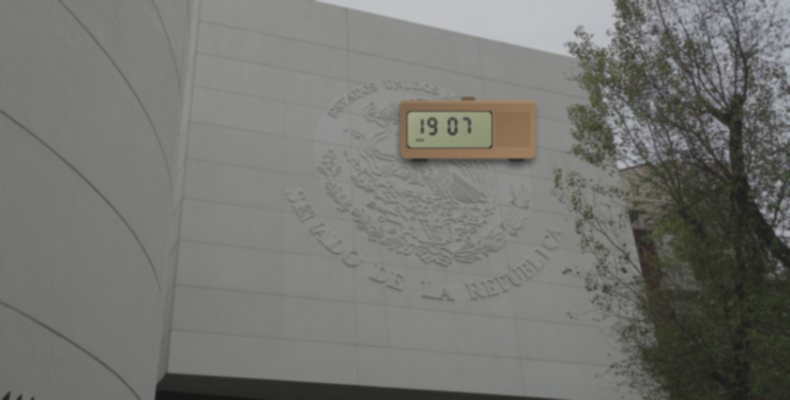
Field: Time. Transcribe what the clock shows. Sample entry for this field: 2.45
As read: 19.07
